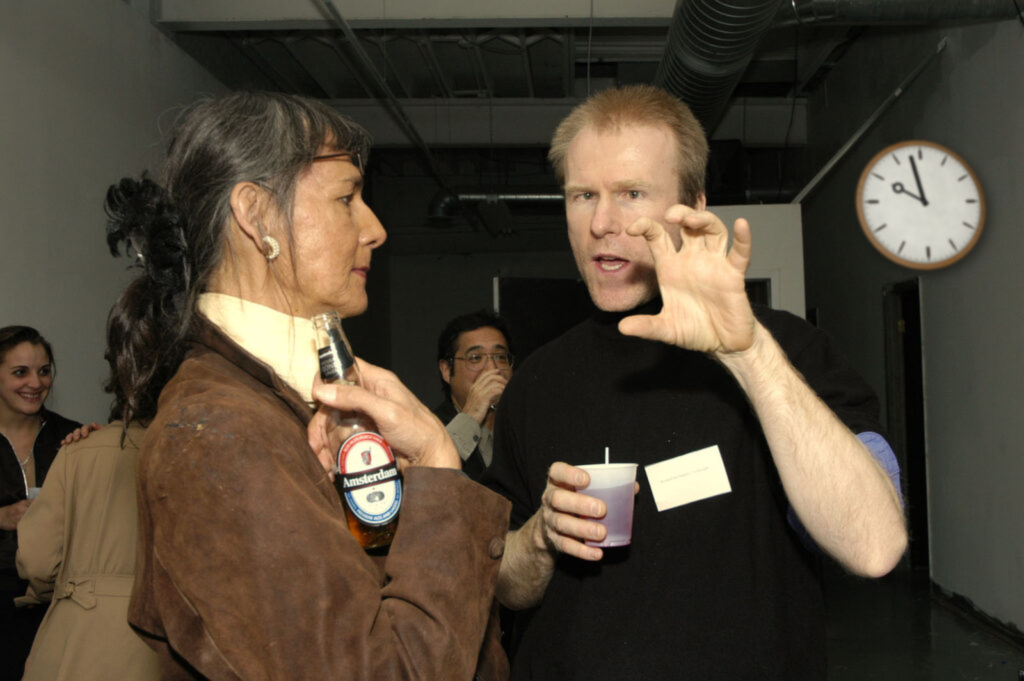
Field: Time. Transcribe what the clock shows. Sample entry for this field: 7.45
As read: 9.58
